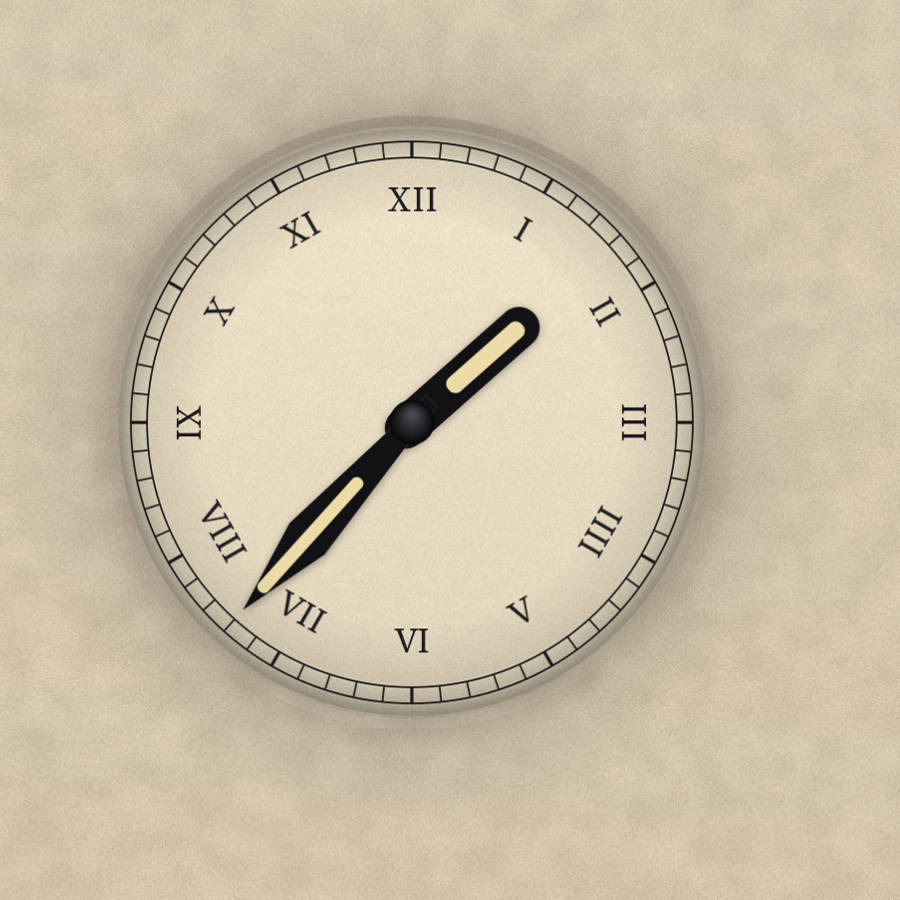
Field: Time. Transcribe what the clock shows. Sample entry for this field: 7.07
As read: 1.37
